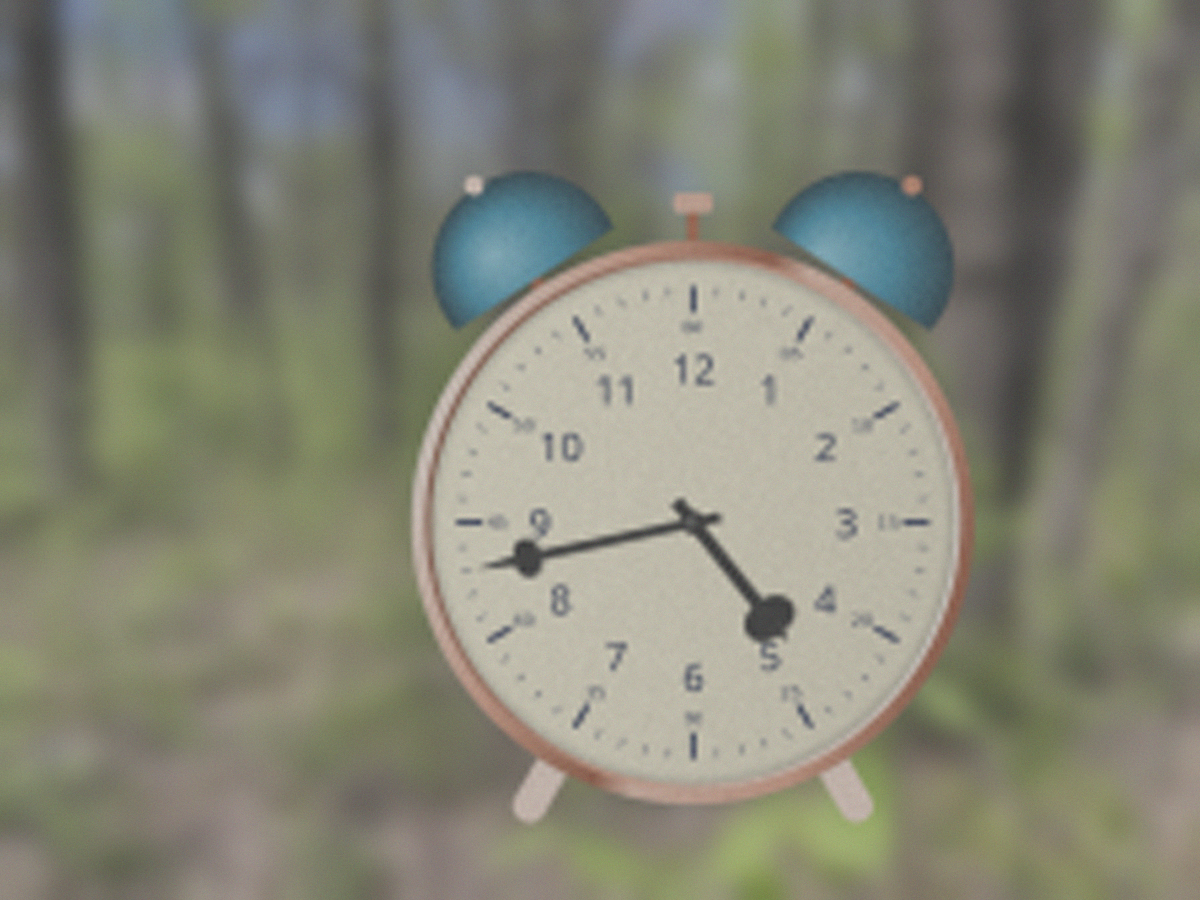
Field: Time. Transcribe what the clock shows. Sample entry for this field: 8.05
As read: 4.43
